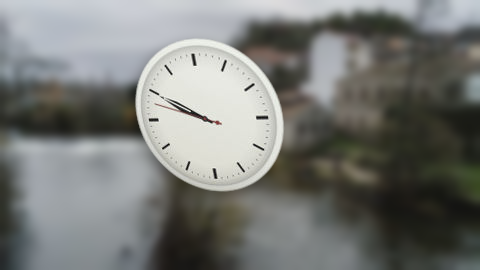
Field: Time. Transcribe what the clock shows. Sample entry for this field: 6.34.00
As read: 9.49.48
